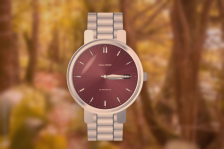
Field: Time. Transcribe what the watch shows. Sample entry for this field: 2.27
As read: 3.15
